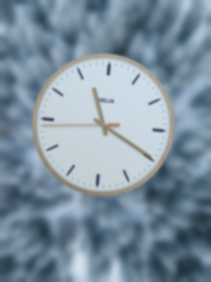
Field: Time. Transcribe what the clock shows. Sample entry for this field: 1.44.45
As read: 11.19.44
